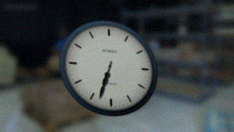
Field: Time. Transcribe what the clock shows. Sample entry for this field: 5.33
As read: 6.33
